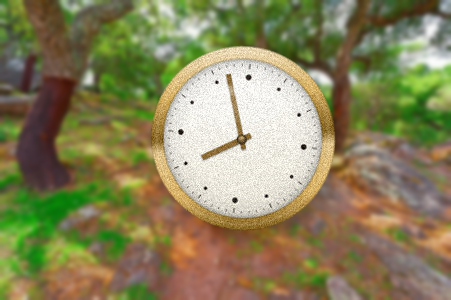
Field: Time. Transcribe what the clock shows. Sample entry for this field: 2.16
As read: 7.57
